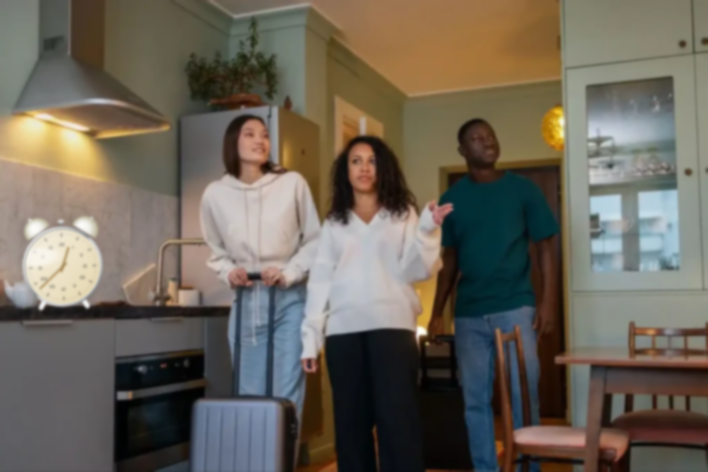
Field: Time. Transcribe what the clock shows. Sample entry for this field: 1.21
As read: 12.38
